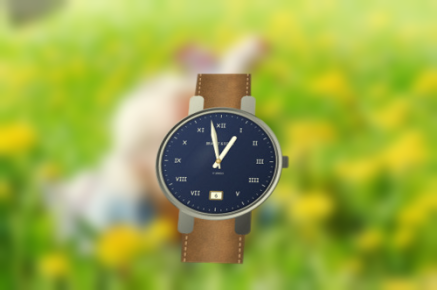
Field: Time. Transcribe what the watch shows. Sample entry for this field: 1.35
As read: 12.58
